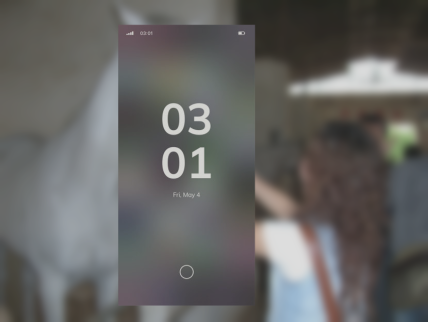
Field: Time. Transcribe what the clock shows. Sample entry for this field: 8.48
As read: 3.01
